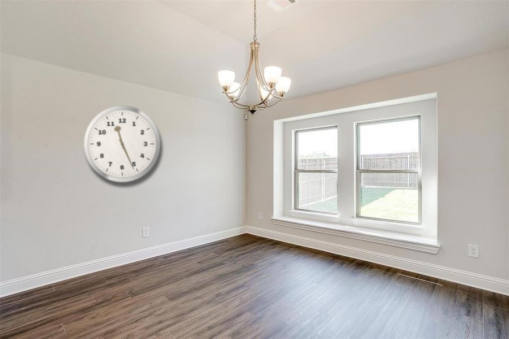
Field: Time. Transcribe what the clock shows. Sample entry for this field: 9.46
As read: 11.26
